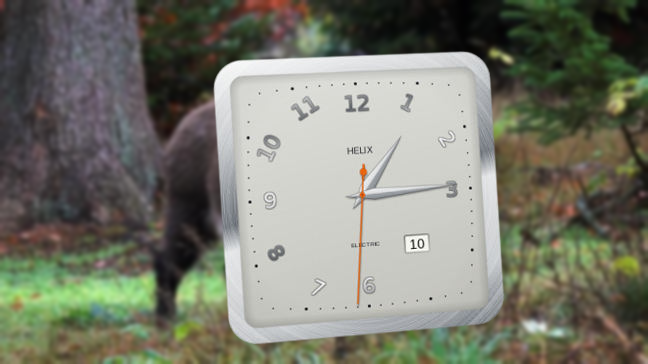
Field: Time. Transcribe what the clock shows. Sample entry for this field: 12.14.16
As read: 1.14.31
